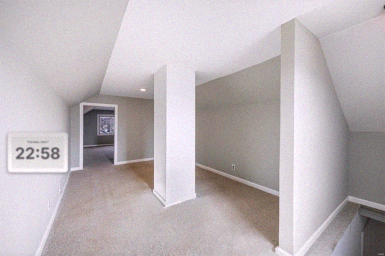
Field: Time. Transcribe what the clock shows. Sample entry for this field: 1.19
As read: 22.58
